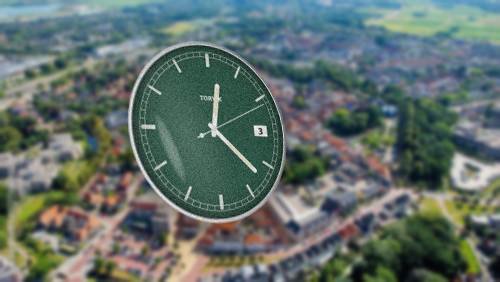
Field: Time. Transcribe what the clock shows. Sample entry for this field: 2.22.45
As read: 12.22.11
